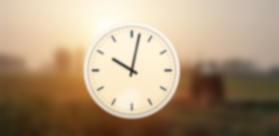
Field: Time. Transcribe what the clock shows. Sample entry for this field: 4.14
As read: 10.02
